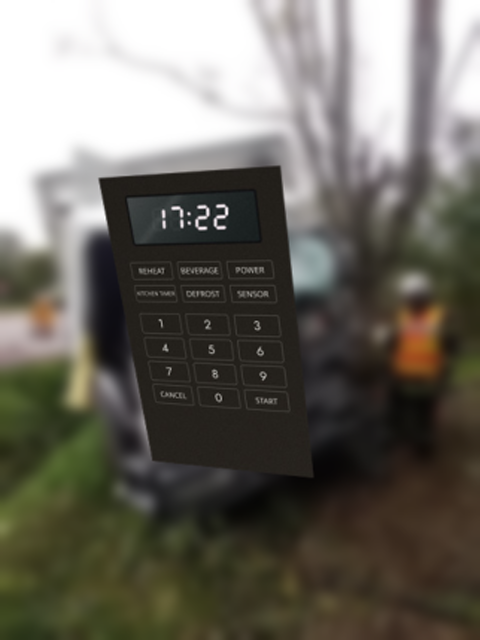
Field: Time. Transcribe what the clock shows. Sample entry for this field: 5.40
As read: 17.22
